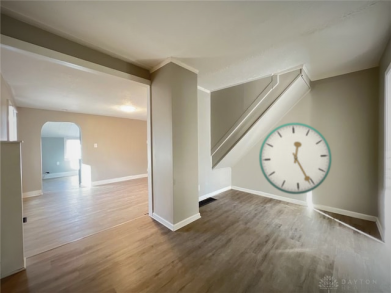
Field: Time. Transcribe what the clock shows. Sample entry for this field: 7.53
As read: 12.26
